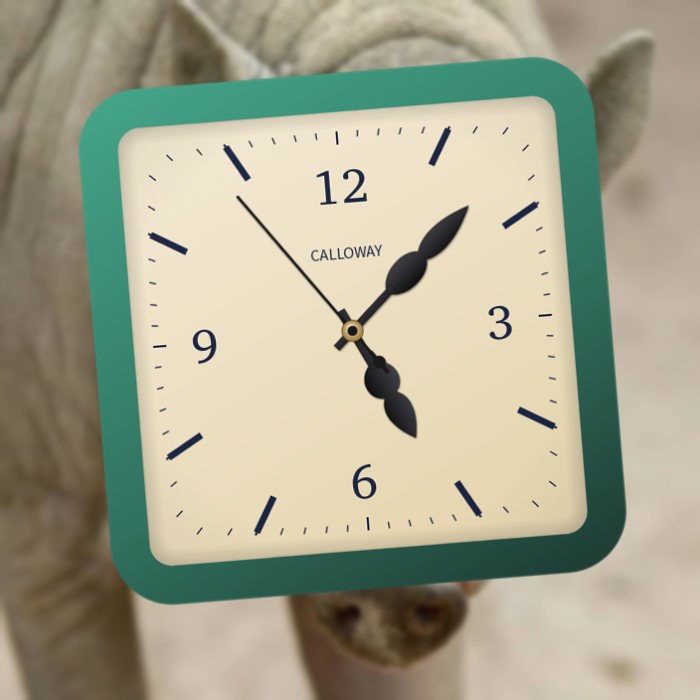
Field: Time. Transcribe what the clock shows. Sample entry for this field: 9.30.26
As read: 5.07.54
